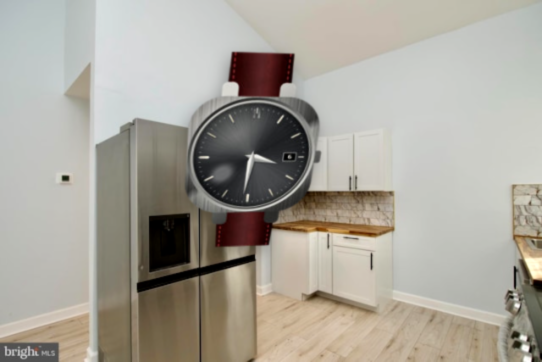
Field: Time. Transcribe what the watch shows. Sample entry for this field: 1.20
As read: 3.31
